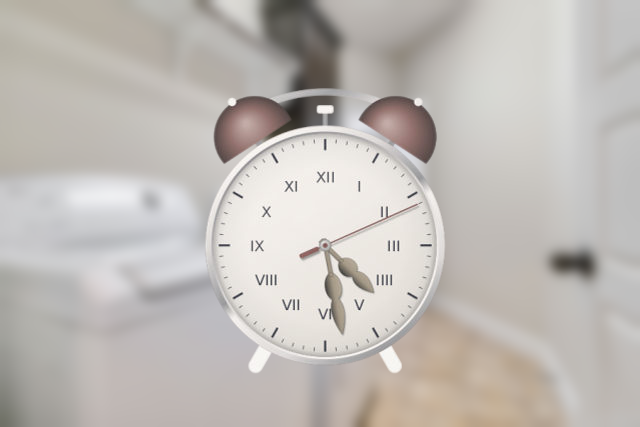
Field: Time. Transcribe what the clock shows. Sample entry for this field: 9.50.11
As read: 4.28.11
